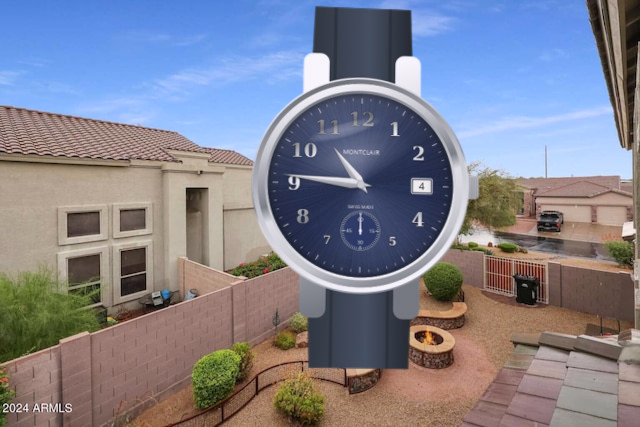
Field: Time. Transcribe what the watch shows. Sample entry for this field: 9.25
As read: 10.46
